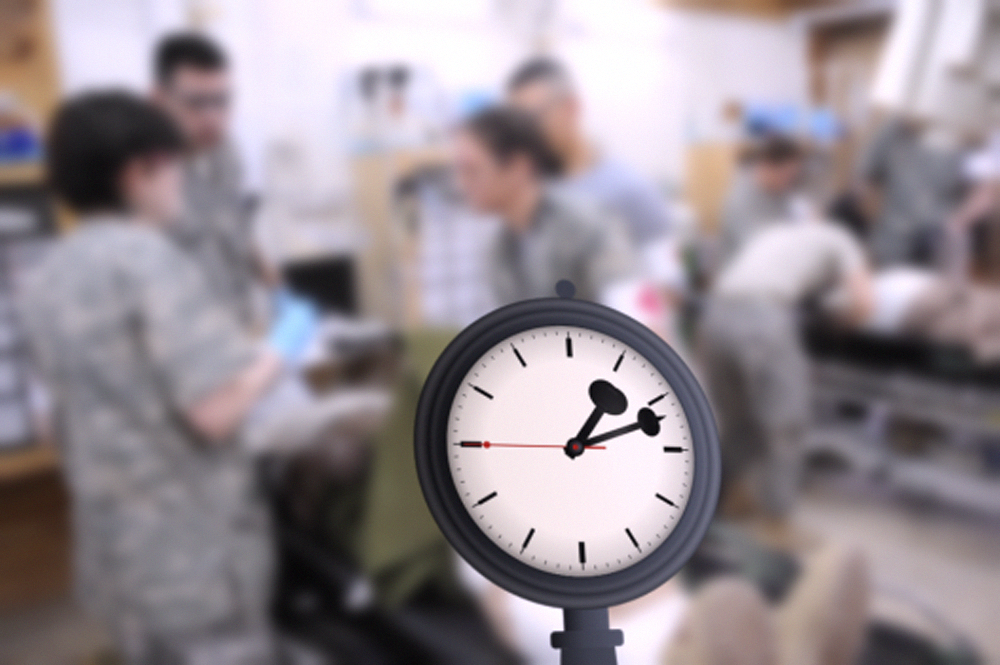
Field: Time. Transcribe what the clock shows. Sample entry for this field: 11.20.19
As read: 1.11.45
